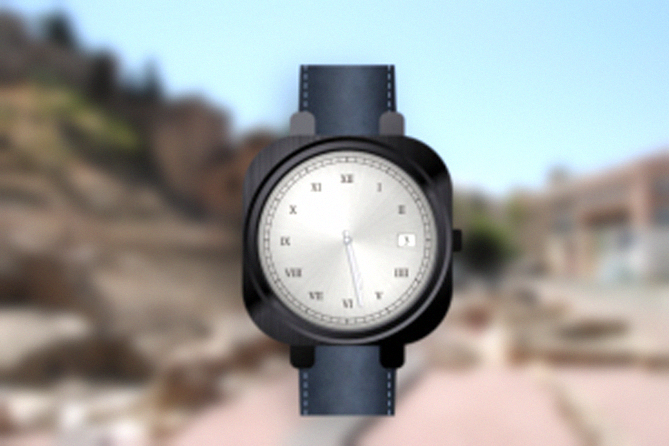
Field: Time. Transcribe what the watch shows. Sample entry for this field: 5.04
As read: 5.28
